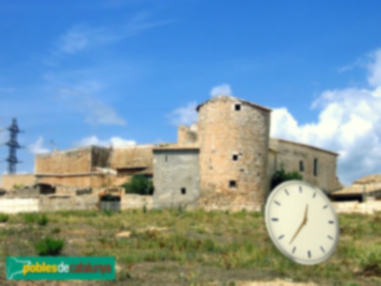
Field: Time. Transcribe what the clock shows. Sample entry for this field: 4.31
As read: 12.37
